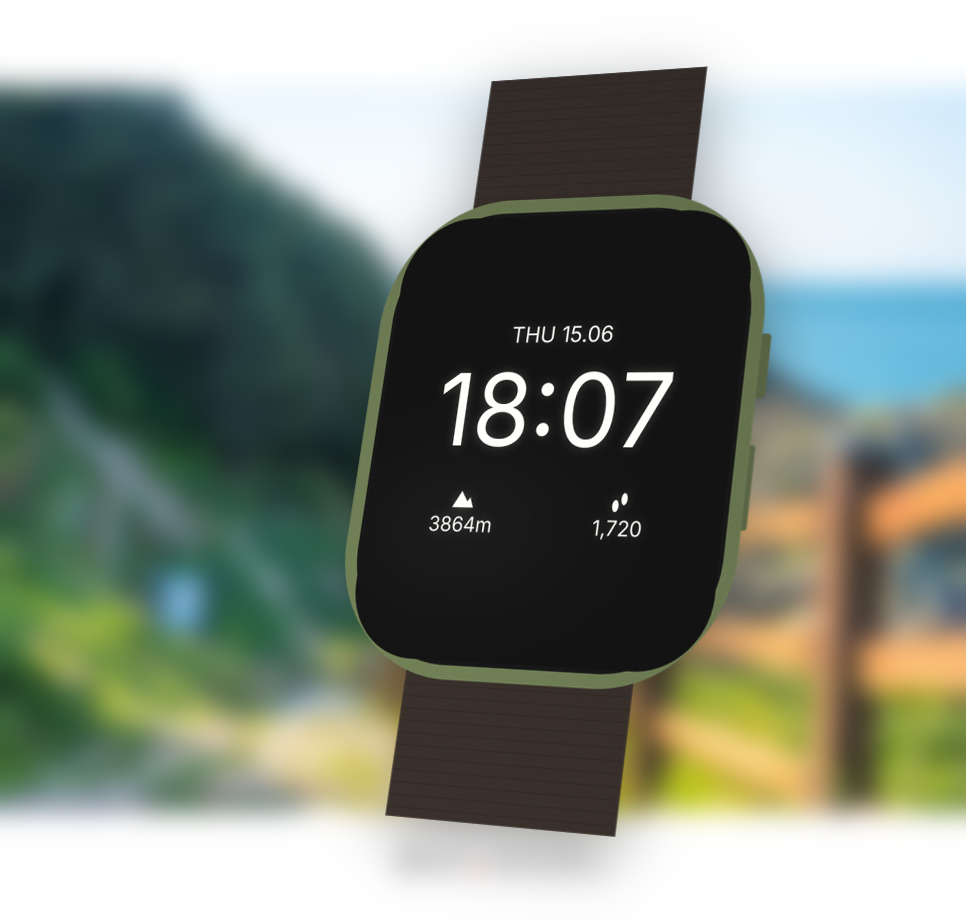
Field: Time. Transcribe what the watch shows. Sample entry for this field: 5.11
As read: 18.07
